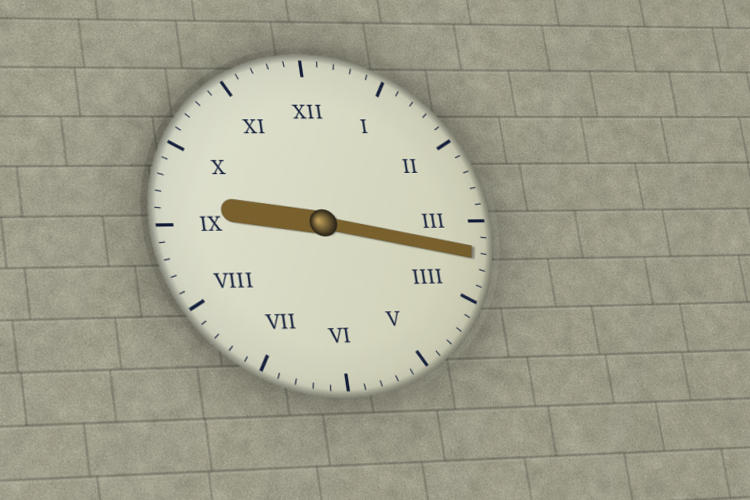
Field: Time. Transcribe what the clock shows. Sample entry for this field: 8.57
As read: 9.17
